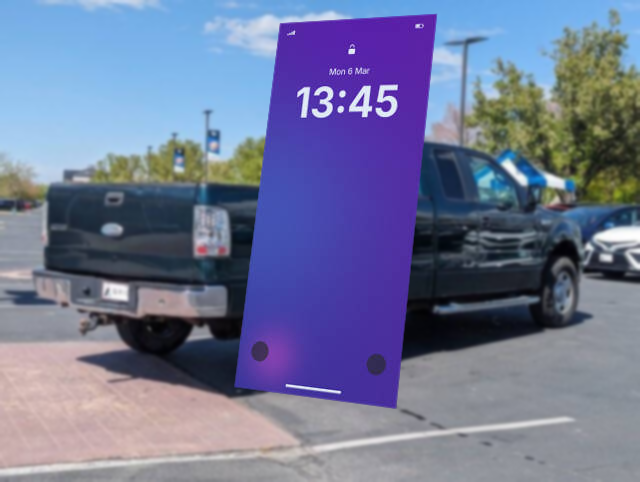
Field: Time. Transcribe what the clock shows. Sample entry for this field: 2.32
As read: 13.45
